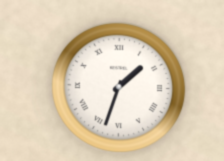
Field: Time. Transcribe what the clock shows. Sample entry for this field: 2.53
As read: 1.33
